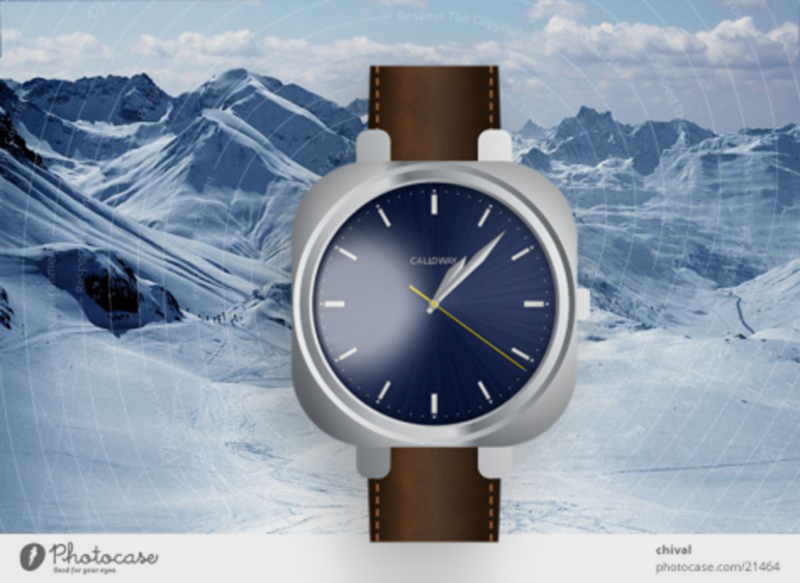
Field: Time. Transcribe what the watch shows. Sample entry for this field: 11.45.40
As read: 1.07.21
